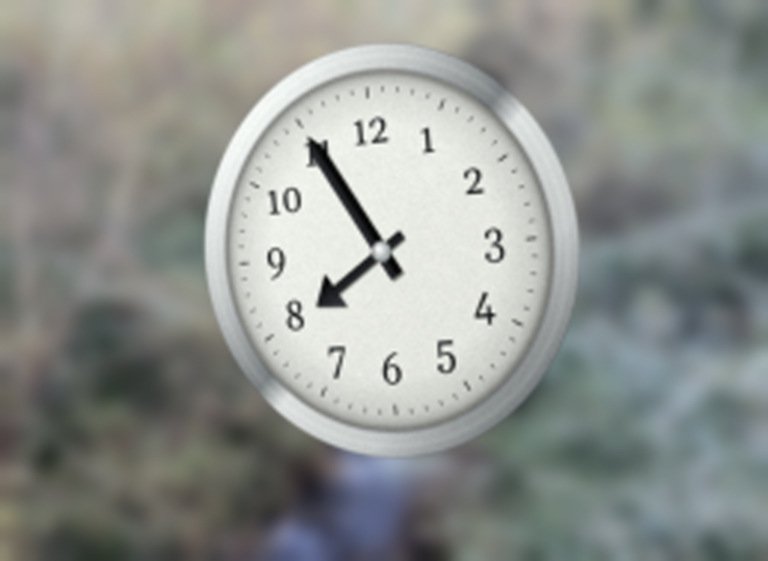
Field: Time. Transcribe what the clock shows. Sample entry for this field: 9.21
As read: 7.55
